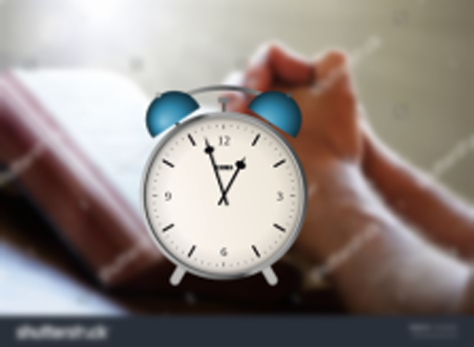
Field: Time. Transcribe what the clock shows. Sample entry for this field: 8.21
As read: 12.57
